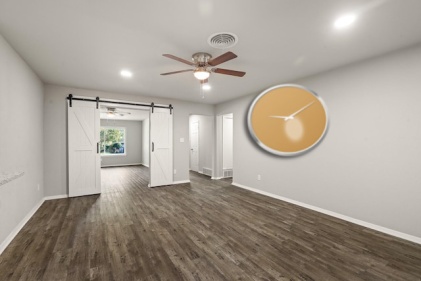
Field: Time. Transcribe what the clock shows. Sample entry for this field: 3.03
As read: 9.09
